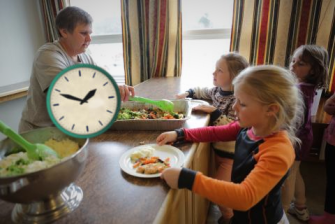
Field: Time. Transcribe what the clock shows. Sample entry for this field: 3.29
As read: 1.49
